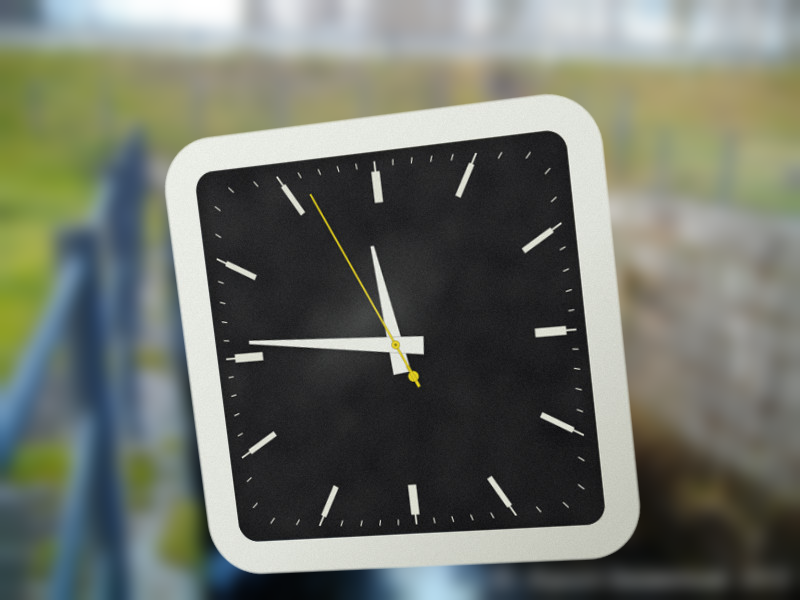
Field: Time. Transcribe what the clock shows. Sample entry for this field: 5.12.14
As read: 11.45.56
